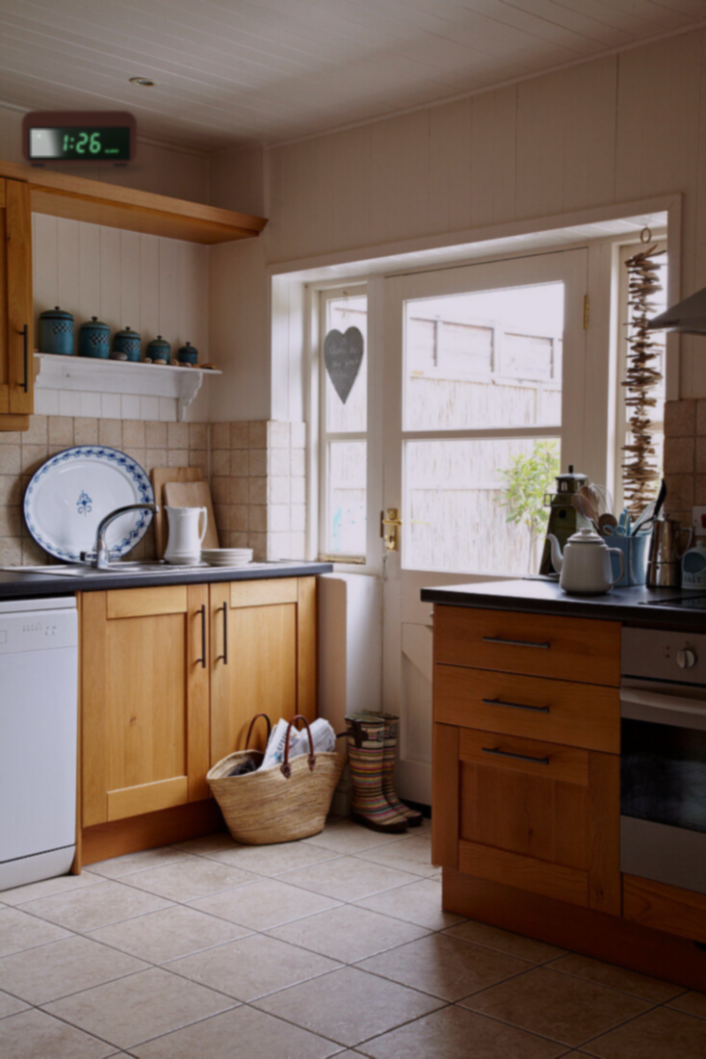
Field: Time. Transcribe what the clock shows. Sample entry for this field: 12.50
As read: 1.26
